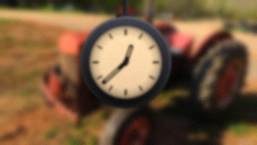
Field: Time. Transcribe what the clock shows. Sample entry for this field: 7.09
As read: 12.38
